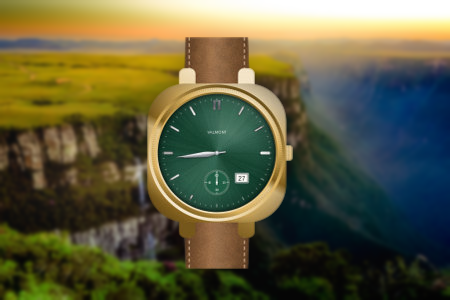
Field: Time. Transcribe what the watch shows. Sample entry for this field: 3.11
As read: 8.44
